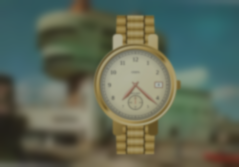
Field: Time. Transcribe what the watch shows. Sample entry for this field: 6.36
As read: 7.22
